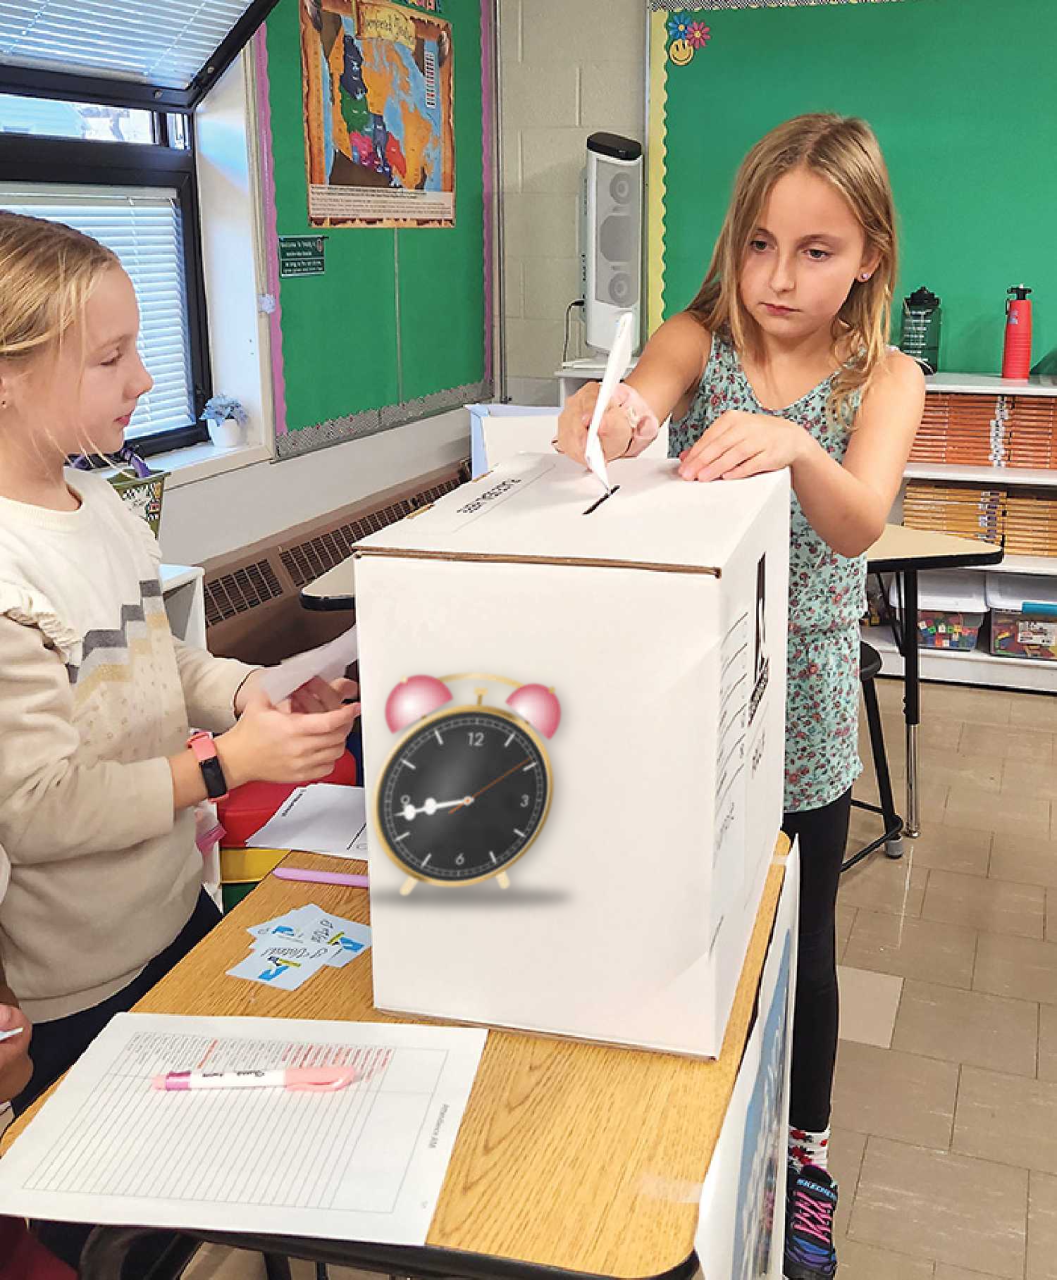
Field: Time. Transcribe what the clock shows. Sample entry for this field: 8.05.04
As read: 8.43.09
